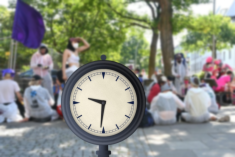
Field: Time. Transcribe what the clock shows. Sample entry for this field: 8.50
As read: 9.31
